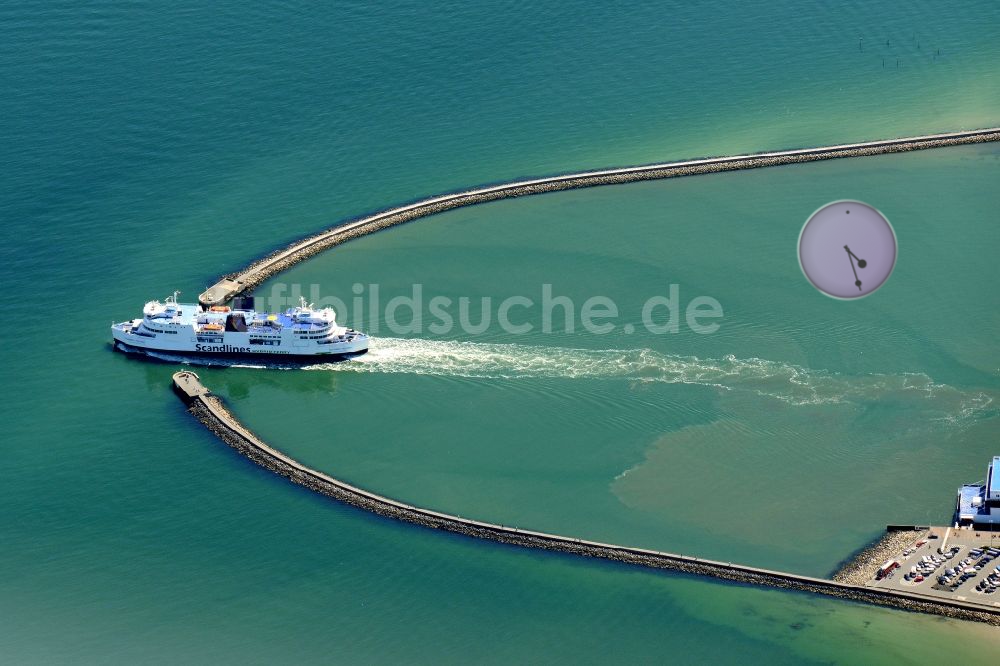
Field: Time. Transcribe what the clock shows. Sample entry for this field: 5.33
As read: 4.27
